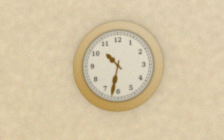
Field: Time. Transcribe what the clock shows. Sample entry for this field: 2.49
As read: 10.32
